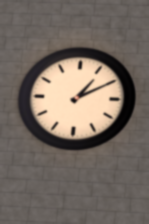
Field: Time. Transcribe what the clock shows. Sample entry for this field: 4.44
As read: 1.10
